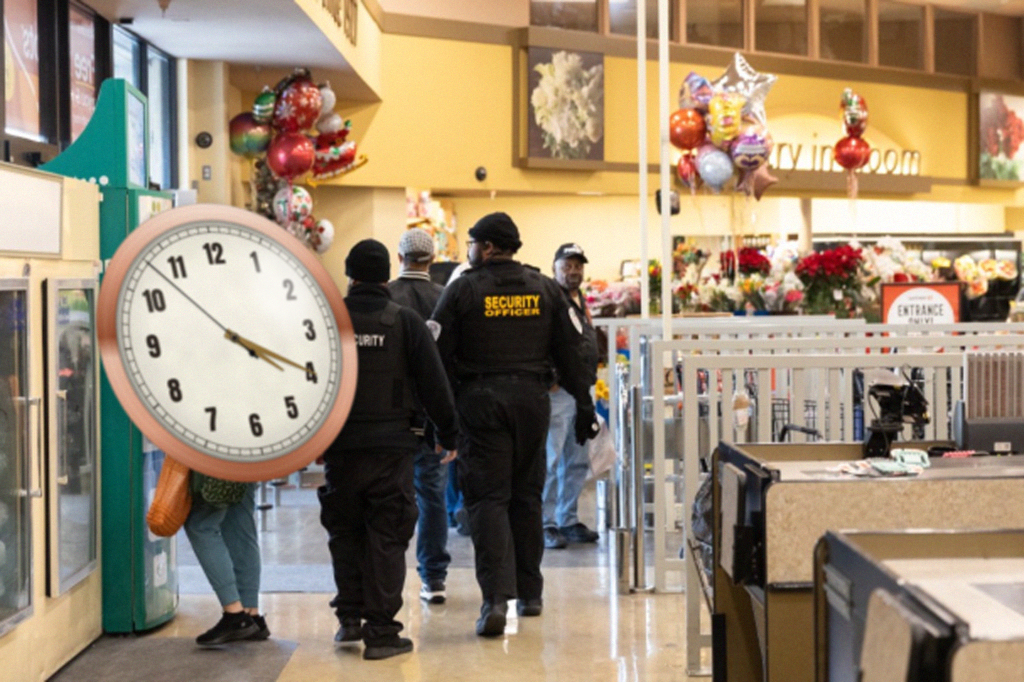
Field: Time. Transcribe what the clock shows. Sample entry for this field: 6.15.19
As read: 4.19.53
